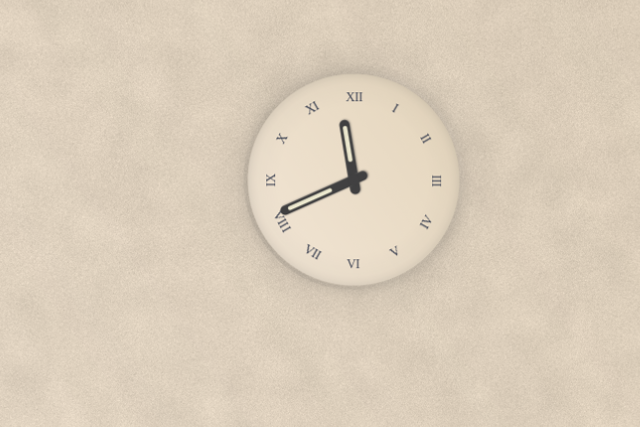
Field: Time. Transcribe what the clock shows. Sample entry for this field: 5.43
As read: 11.41
